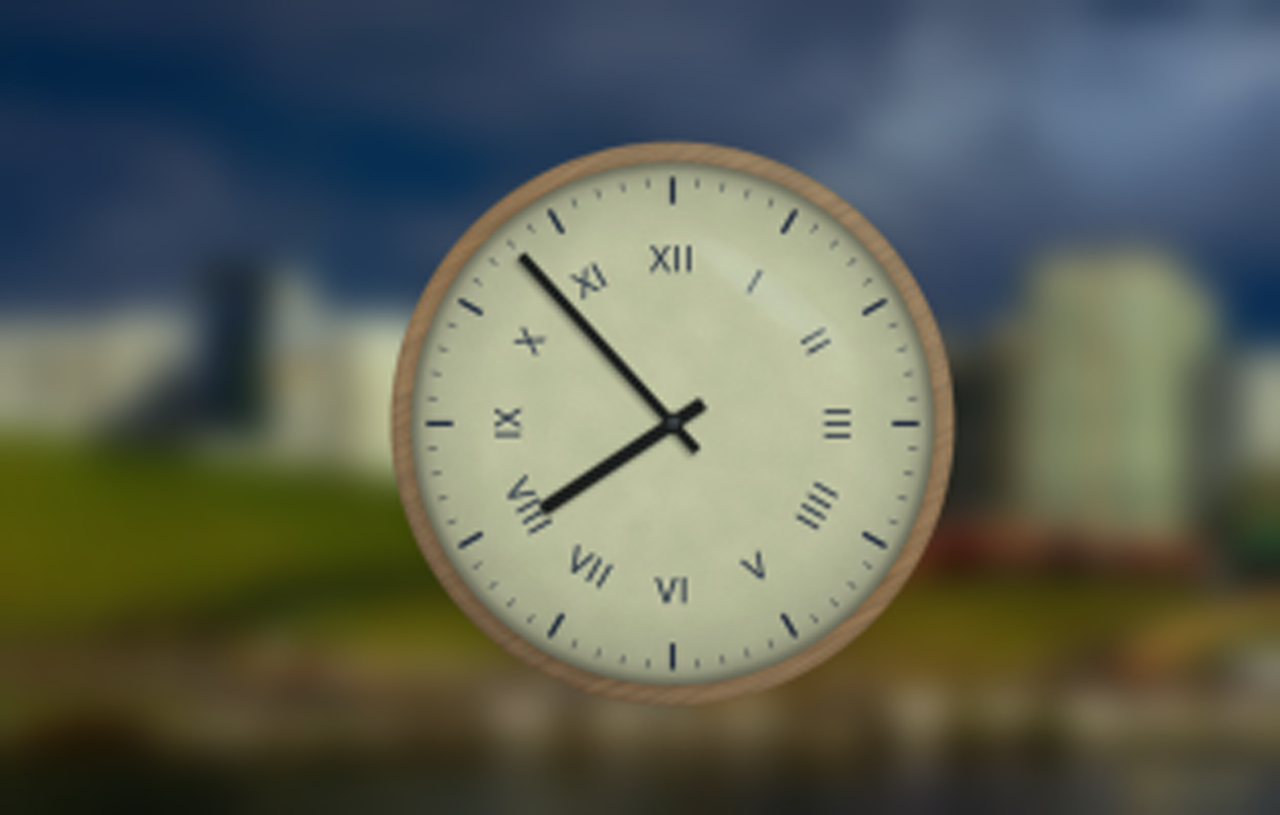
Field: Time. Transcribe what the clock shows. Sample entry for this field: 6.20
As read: 7.53
